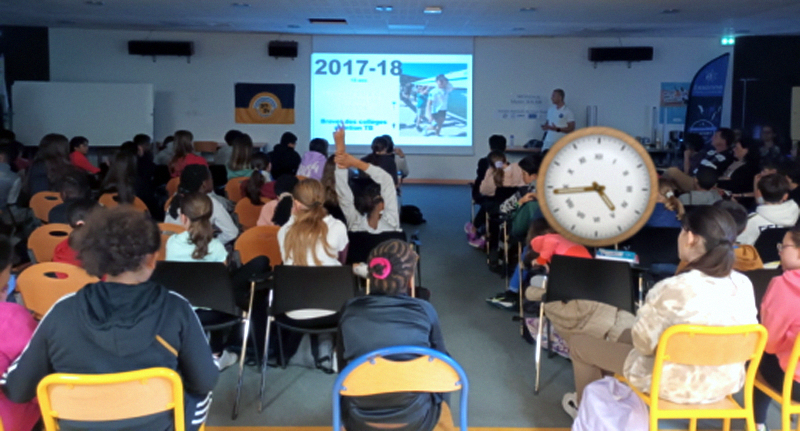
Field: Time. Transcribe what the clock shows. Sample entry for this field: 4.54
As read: 4.44
